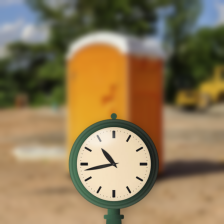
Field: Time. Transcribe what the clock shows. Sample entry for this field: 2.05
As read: 10.43
